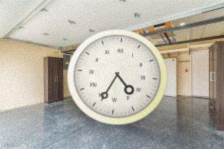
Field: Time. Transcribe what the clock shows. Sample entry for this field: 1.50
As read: 4.34
